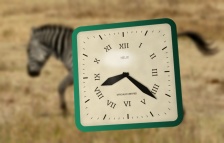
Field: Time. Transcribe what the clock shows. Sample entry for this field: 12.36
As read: 8.22
